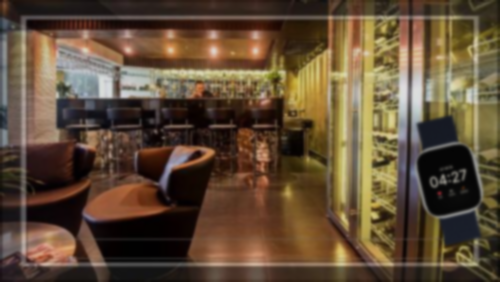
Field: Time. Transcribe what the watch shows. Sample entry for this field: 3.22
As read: 4.27
